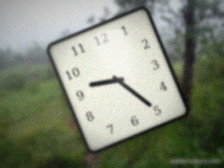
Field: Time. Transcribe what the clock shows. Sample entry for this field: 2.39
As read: 9.25
